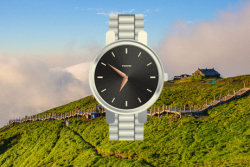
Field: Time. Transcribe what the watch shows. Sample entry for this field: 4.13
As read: 6.51
